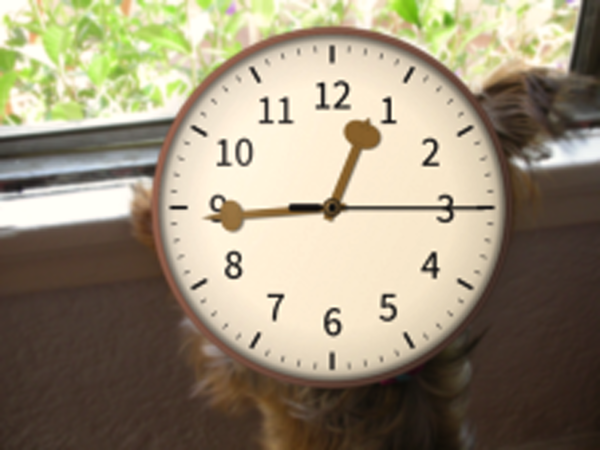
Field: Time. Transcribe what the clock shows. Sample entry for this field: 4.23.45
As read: 12.44.15
